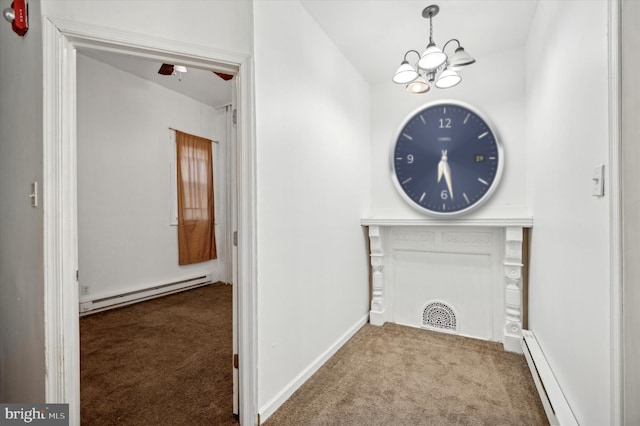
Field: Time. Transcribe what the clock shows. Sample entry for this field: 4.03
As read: 6.28
